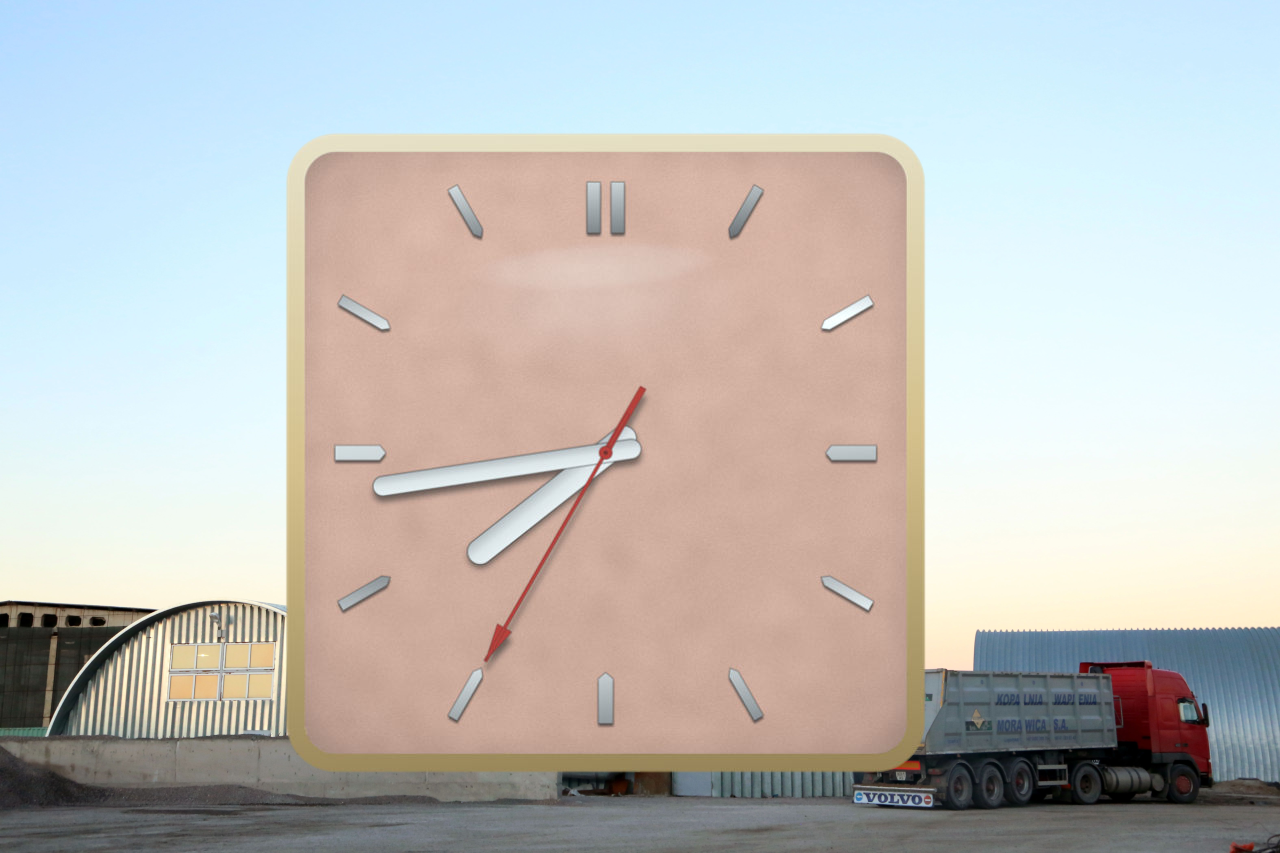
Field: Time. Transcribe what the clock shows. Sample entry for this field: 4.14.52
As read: 7.43.35
